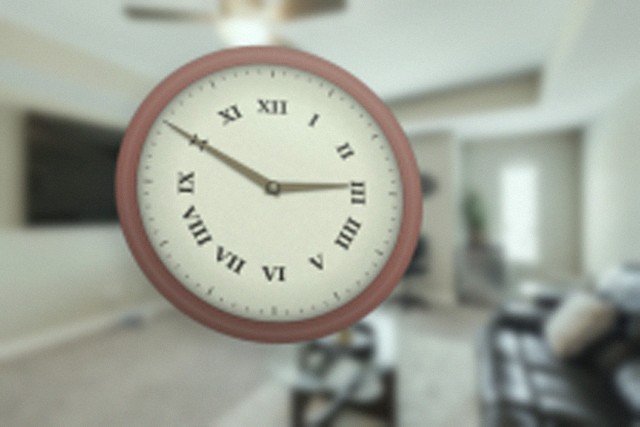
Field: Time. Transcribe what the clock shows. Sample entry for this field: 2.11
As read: 2.50
